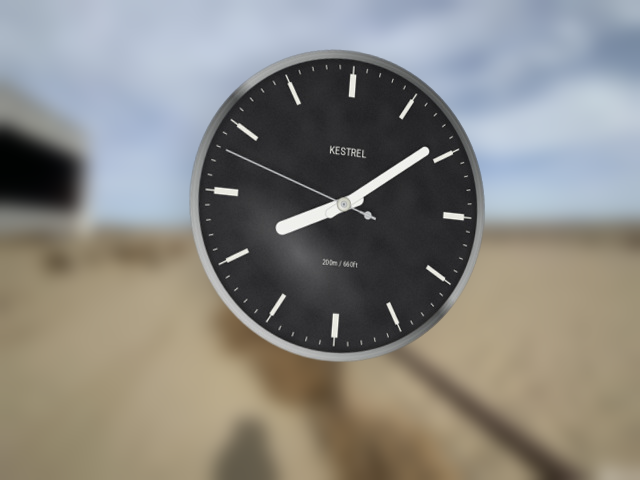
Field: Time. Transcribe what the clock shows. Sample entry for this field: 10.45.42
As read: 8.08.48
